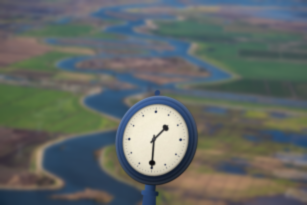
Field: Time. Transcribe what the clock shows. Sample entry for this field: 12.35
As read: 1.30
